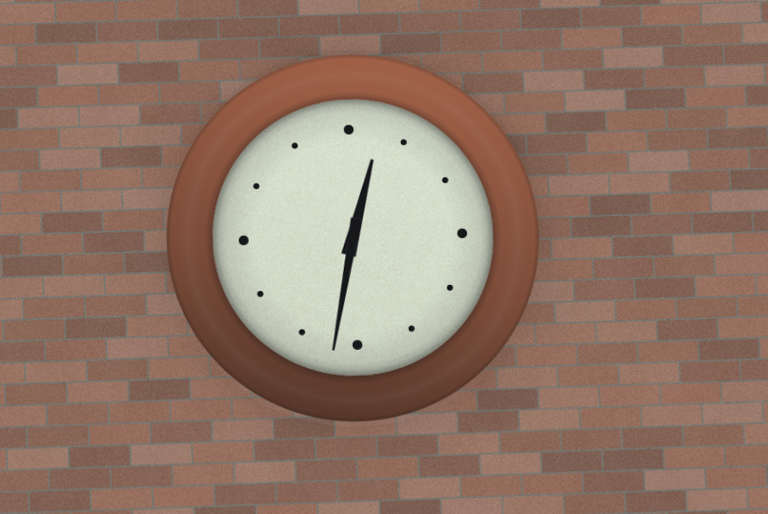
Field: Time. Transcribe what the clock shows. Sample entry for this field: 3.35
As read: 12.32
